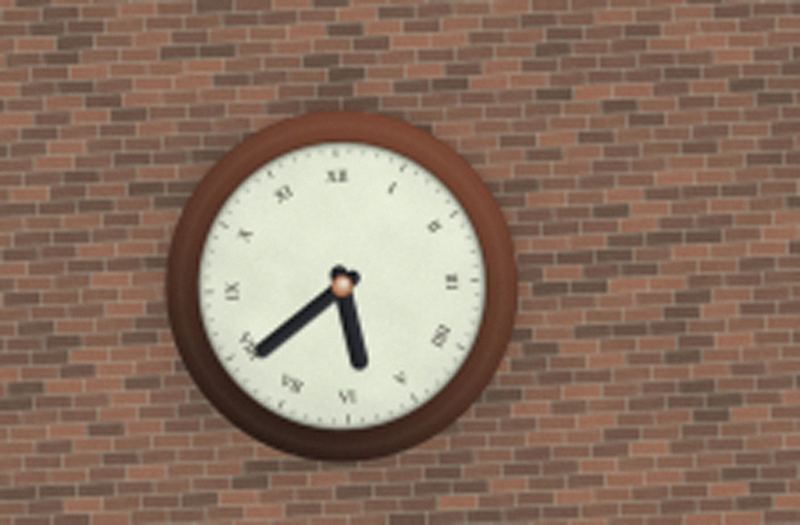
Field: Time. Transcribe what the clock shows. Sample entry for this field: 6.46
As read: 5.39
